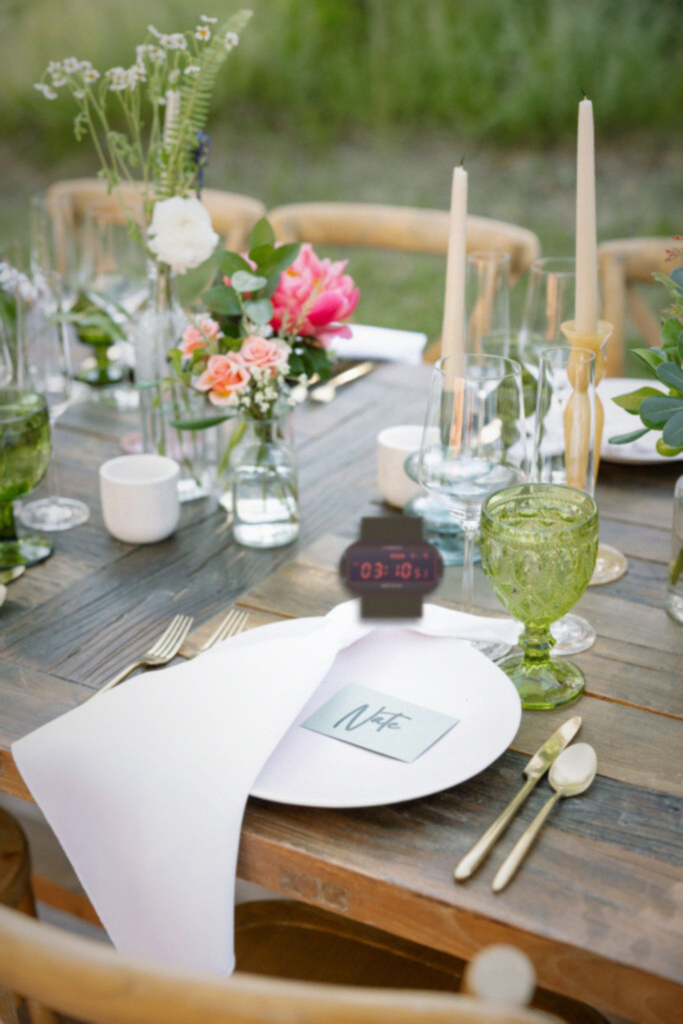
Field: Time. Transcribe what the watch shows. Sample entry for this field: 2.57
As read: 3.10
